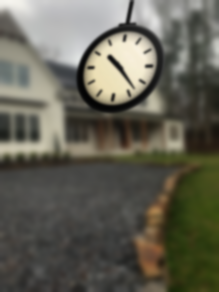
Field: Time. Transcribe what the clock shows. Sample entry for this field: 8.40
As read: 10.23
